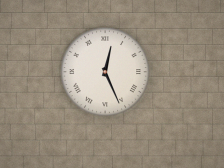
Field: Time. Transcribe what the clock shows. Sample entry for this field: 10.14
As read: 12.26
